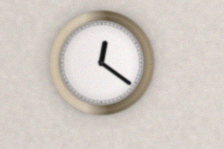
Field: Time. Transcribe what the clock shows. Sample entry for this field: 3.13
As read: 12.21
